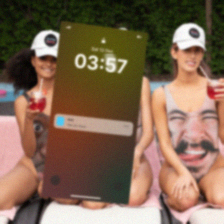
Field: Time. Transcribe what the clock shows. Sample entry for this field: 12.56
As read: 3.57
